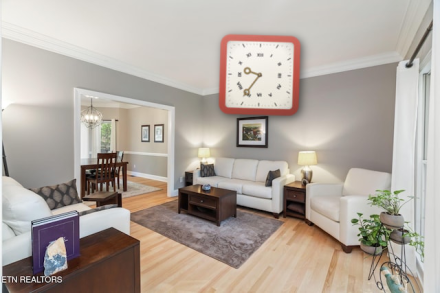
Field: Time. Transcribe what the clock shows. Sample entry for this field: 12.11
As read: 9.36
